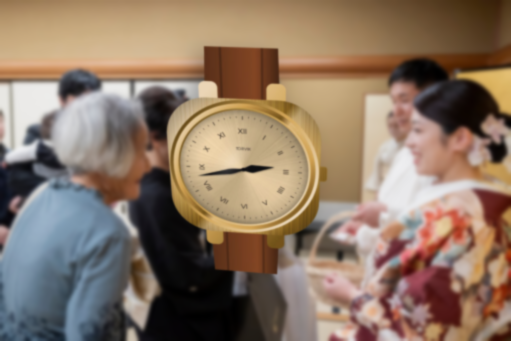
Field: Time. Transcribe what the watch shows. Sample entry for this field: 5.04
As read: 2.43
